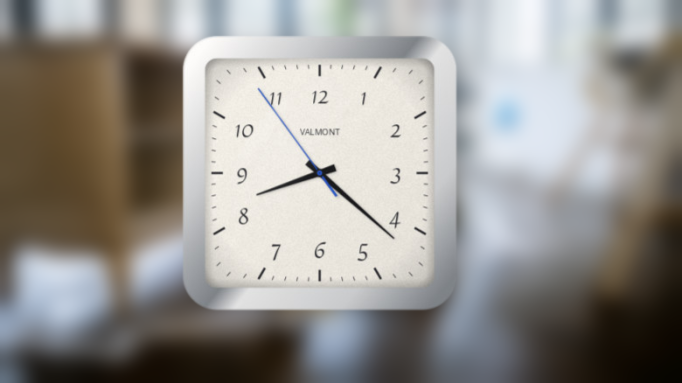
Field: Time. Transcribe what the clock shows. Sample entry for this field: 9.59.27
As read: 8.21.54
